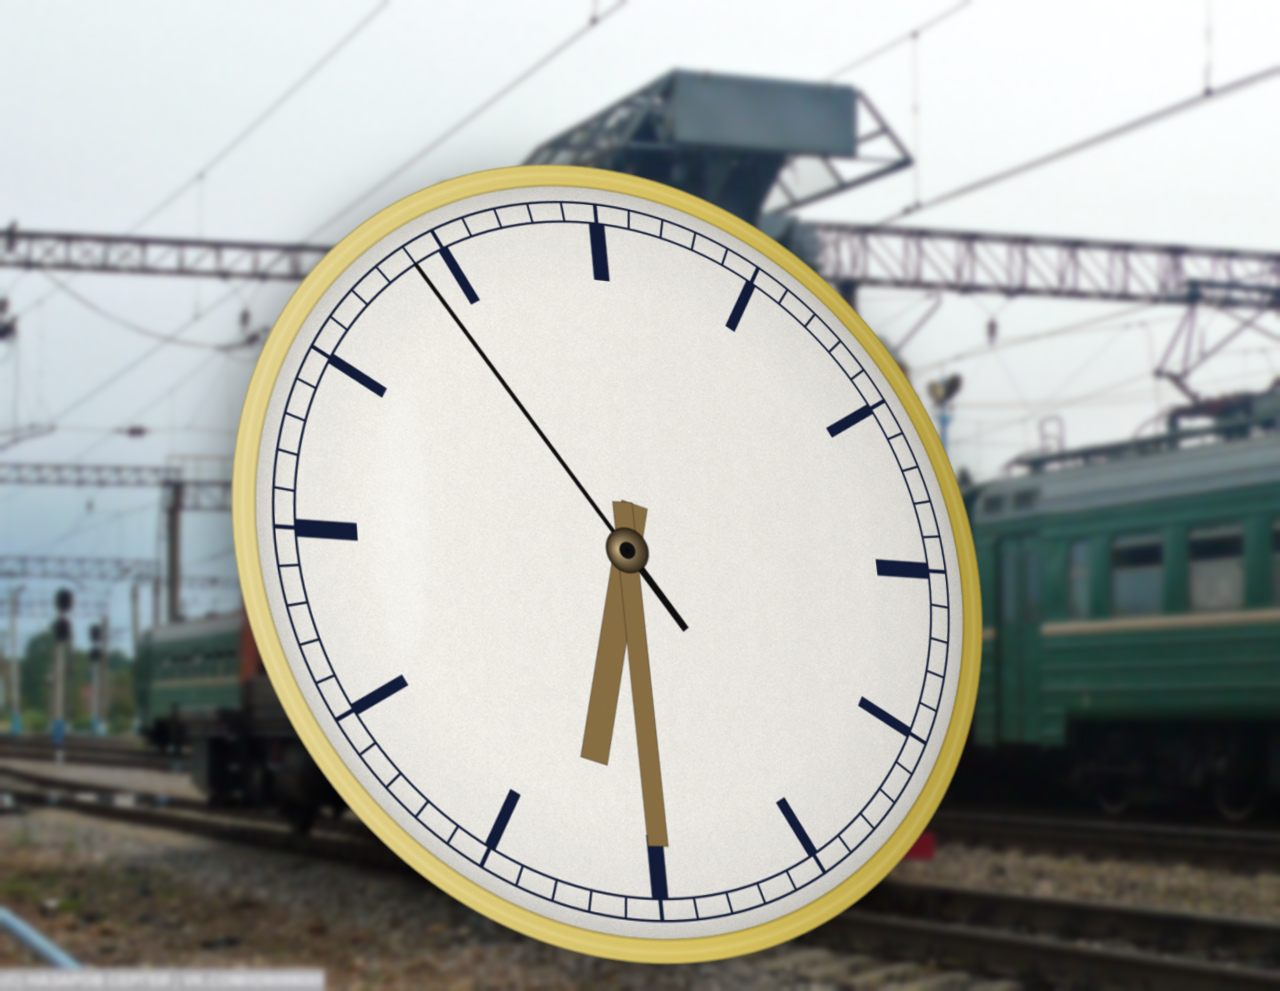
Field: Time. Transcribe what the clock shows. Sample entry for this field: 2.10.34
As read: 6.29.54
